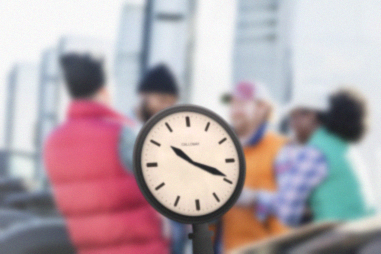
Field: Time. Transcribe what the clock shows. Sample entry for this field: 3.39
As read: 10.19
